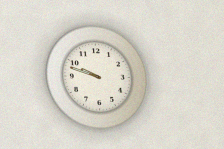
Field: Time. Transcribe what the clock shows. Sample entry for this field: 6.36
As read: 9.48
